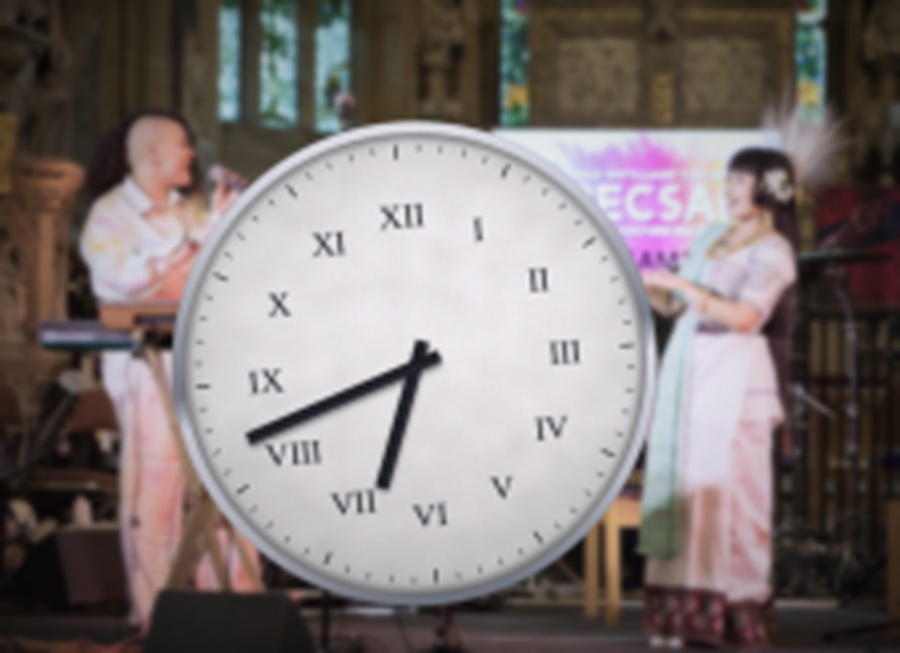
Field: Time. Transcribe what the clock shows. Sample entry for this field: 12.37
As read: 6.42
